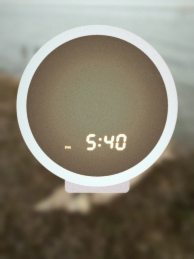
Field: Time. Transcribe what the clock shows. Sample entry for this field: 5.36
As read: 5.40
